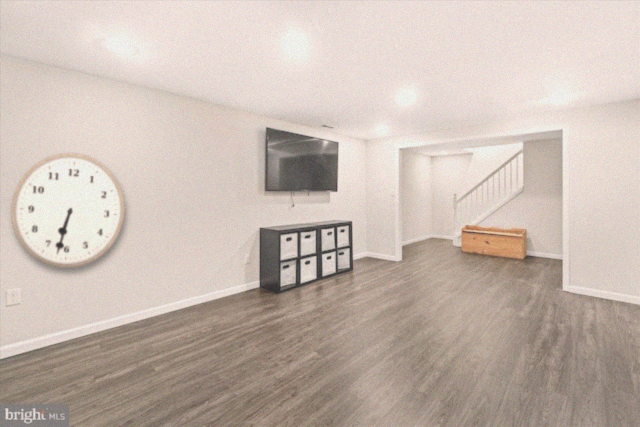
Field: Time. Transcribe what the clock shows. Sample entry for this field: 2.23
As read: 6.32
